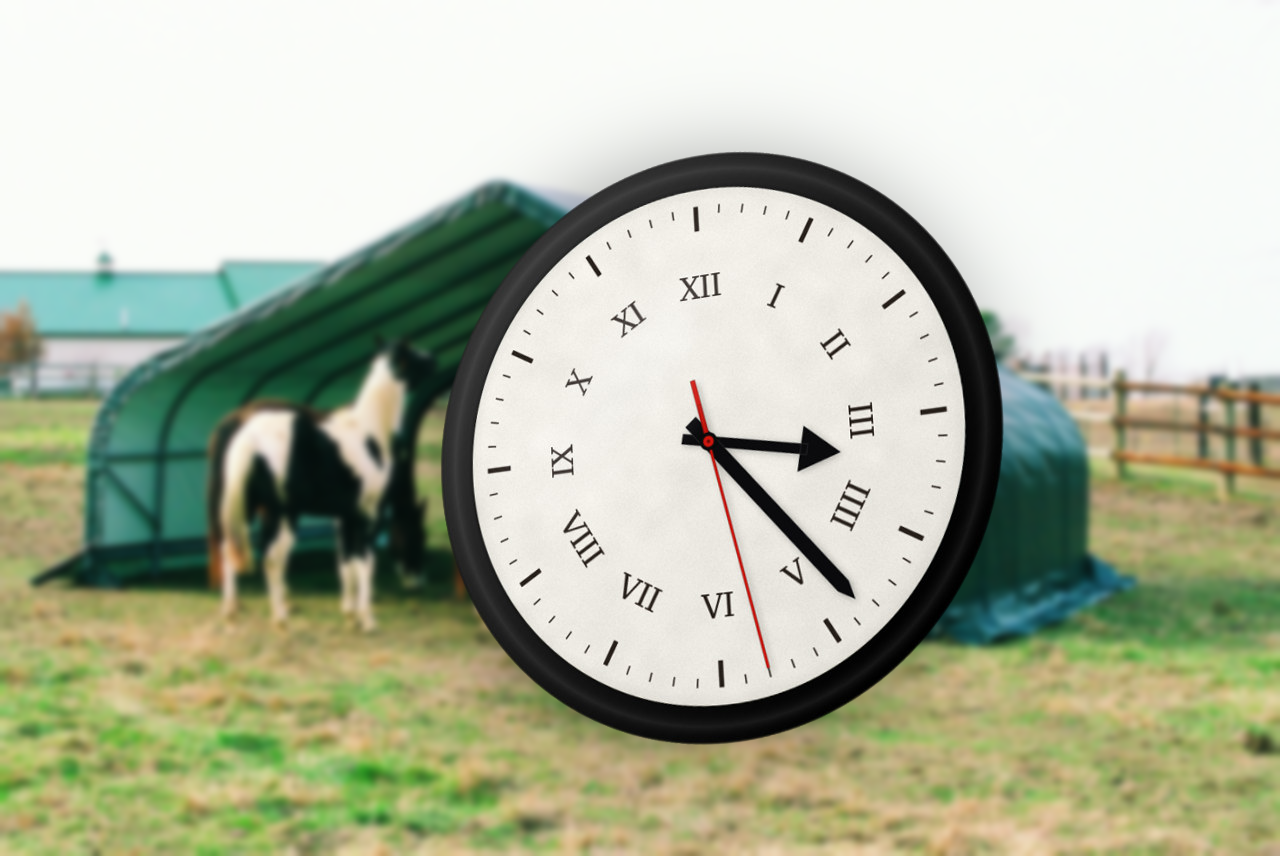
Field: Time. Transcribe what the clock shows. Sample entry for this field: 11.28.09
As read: 3.23.28
